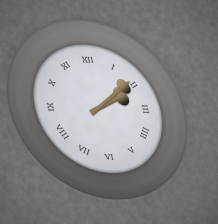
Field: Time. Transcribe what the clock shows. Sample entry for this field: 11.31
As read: 2.09
